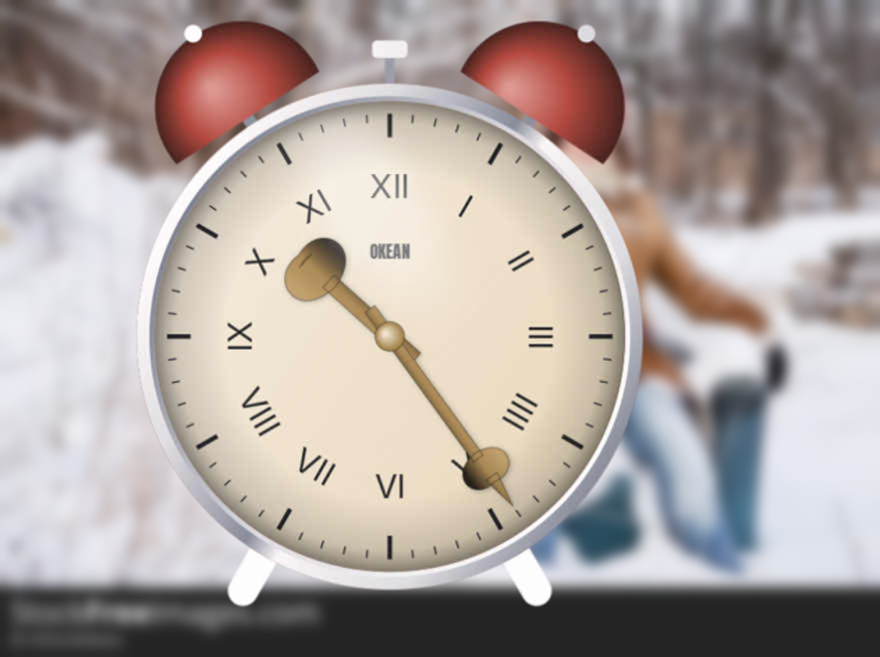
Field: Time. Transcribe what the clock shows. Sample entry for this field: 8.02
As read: 10.24
